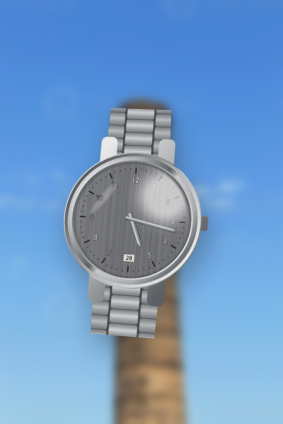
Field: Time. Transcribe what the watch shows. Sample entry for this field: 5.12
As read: 5.17
